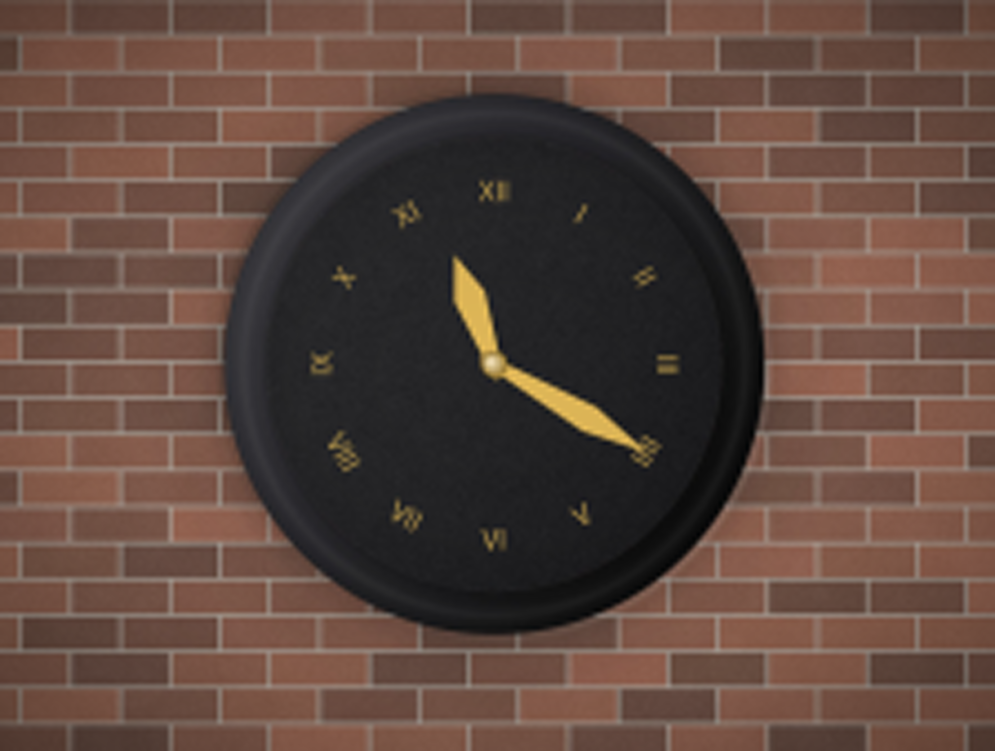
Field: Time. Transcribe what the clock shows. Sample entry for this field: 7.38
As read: 11.20
